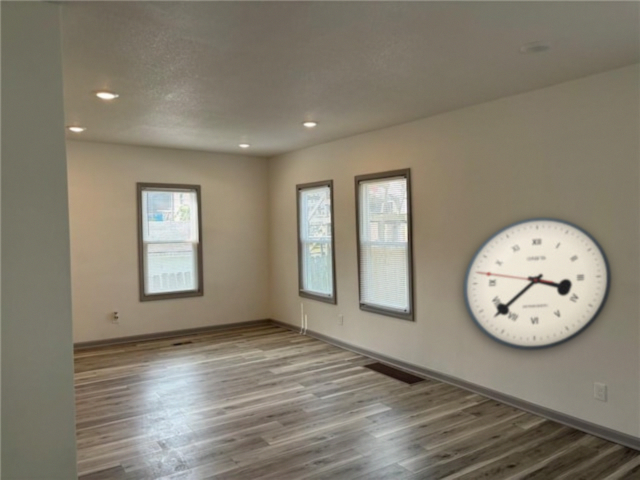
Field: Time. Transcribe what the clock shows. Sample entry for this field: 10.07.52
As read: 3.37.47
